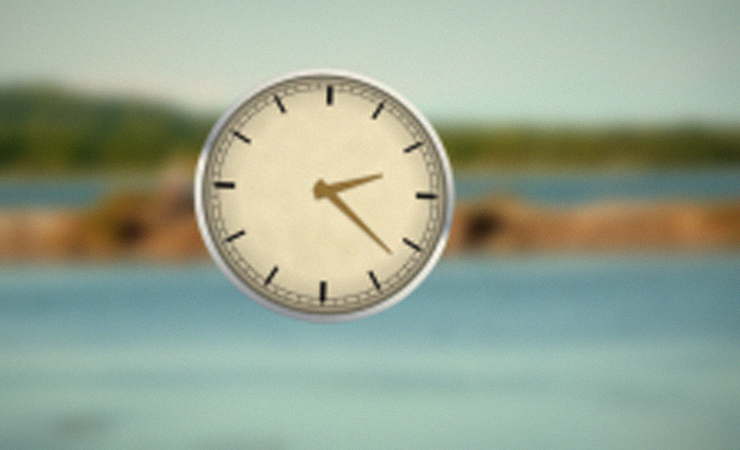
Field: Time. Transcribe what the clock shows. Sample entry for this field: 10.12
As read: 2.22
